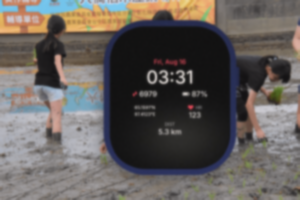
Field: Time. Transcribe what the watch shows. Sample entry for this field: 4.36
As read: 3.31
